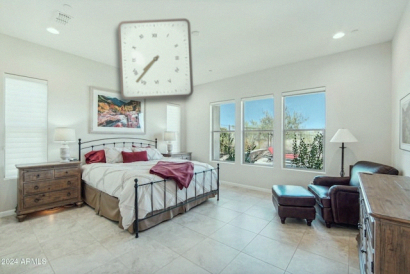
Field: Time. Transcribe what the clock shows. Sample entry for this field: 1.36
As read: 7.37
